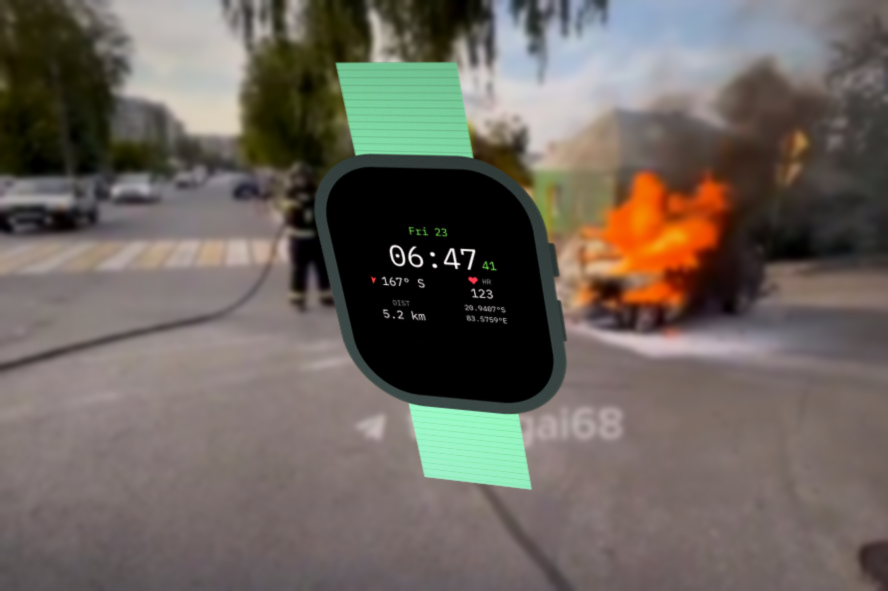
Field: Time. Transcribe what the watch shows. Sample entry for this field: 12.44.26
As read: 6.47.41
